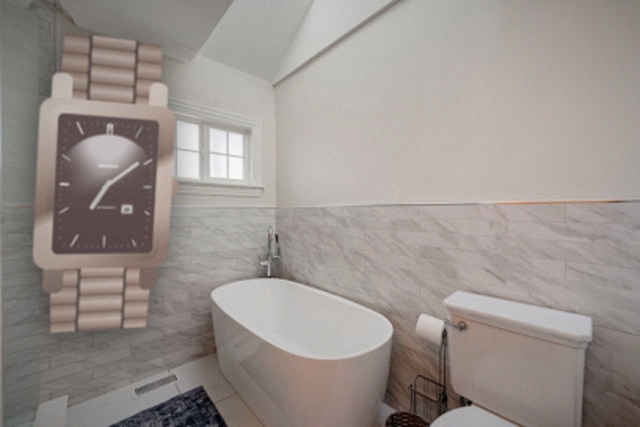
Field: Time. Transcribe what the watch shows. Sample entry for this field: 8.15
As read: 7.09
